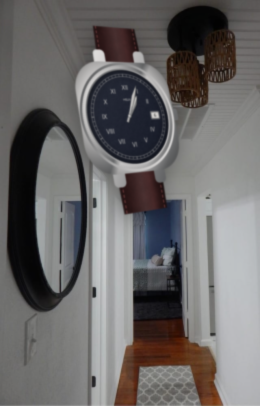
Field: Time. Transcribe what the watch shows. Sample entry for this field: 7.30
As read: 1.04
